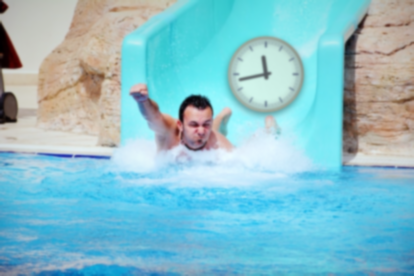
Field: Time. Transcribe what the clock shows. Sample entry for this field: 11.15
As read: 11.43
